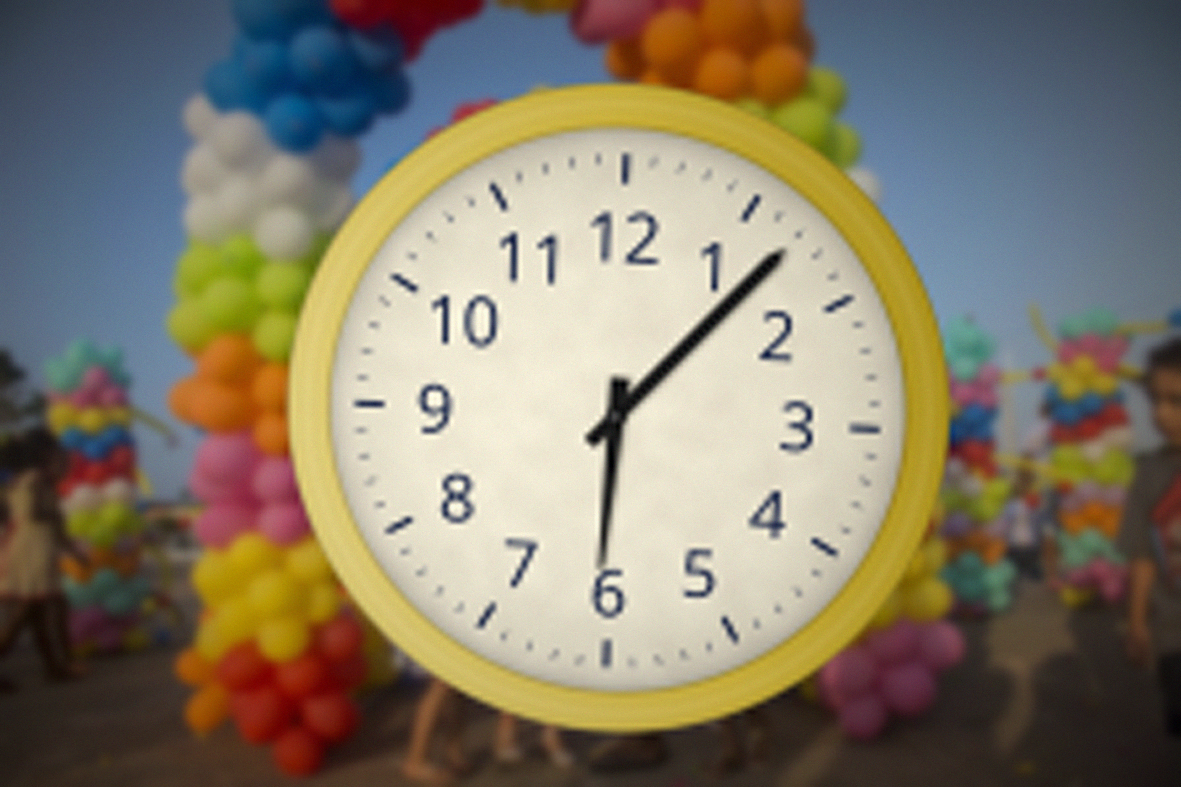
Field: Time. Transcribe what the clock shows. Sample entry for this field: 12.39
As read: 6.07
